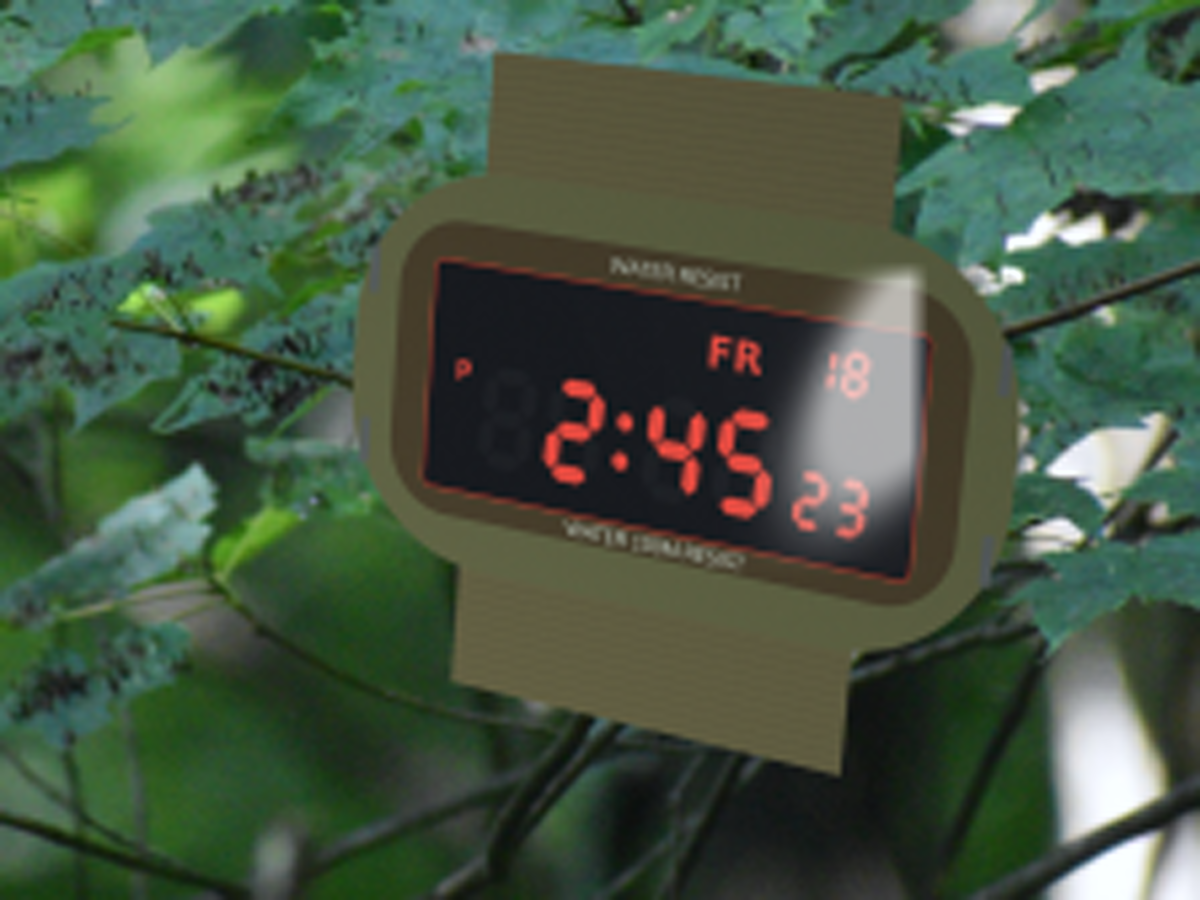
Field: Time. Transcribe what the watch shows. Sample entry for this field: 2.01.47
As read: 2.45.23
